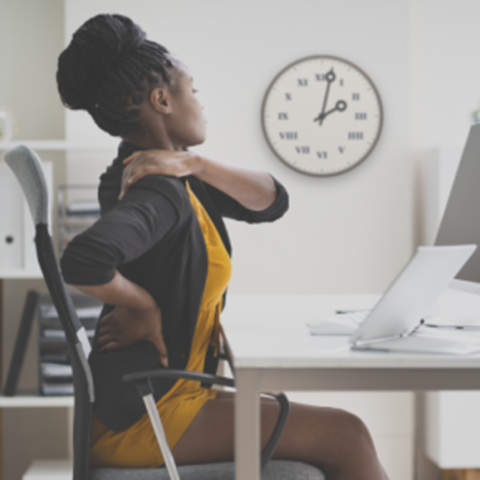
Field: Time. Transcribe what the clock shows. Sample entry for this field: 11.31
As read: 2.02
